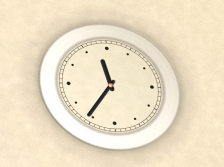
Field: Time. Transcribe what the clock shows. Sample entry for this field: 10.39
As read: 11.36
